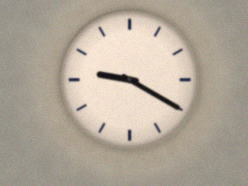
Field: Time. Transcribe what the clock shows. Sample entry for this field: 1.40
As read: 9.20
